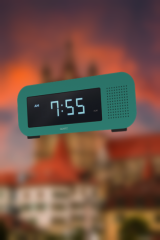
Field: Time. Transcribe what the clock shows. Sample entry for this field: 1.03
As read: 7.55
